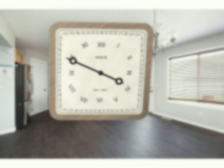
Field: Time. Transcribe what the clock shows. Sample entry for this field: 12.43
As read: 3.49
